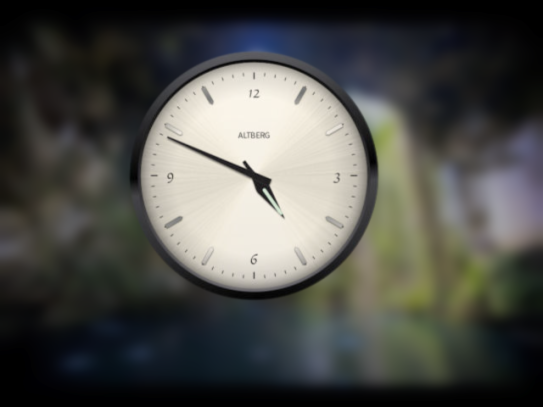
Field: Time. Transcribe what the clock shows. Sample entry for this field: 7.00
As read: 4.49
